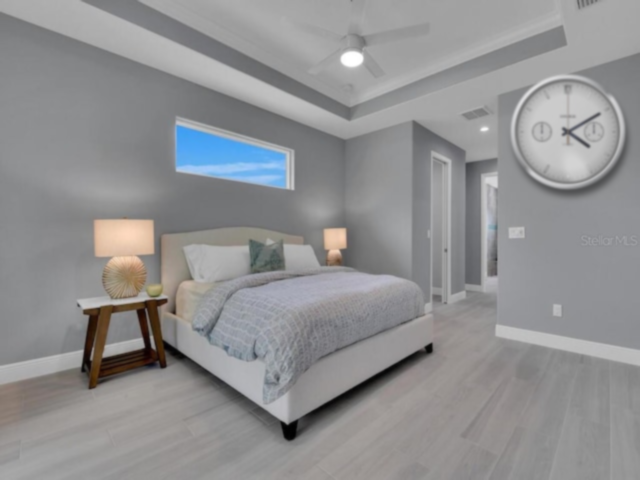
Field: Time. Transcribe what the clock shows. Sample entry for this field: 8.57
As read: 4.10
